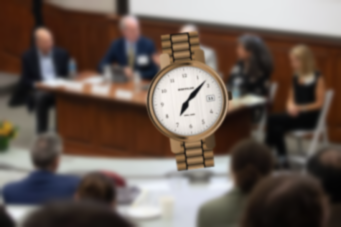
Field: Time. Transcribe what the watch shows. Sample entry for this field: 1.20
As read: 7.08
